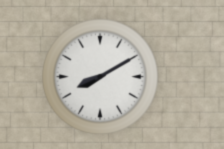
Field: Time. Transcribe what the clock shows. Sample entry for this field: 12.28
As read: 8.10
